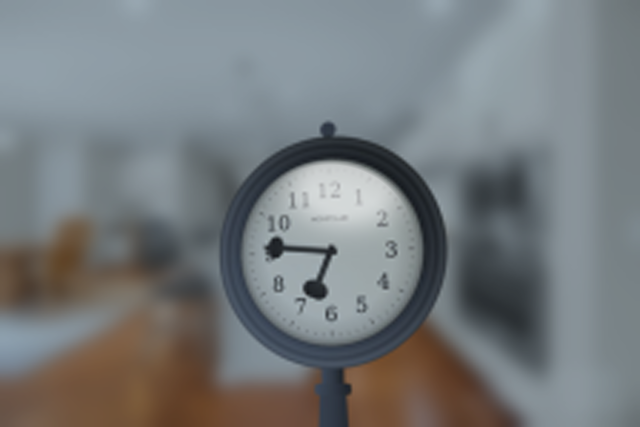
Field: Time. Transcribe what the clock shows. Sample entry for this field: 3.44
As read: 6.46
